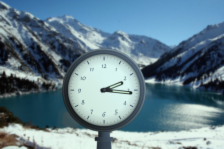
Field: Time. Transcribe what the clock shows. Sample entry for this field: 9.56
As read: 2.16
